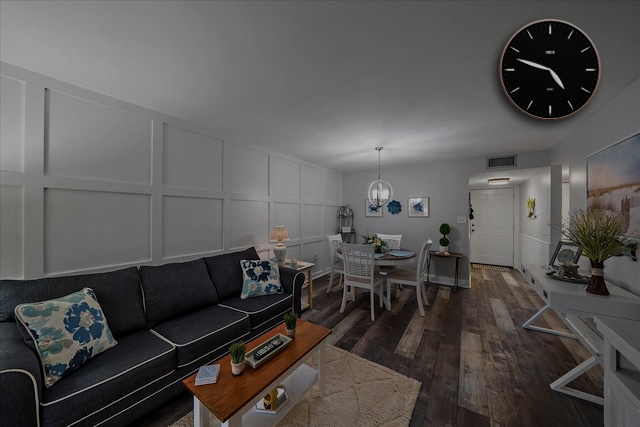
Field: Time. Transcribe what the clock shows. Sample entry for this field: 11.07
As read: 4.48
